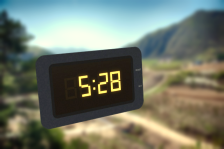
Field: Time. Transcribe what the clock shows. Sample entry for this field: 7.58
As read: 5.28
